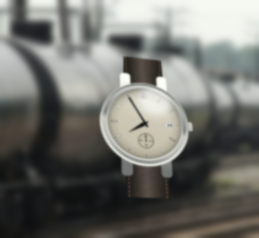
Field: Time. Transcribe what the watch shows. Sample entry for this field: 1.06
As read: 7.55
